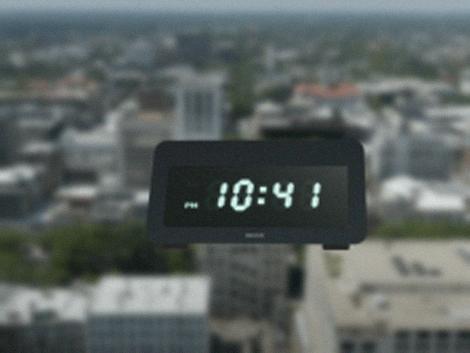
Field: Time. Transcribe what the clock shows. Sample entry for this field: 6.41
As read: 10.41
